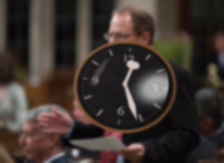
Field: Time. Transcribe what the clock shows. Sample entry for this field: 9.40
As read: 12.26
